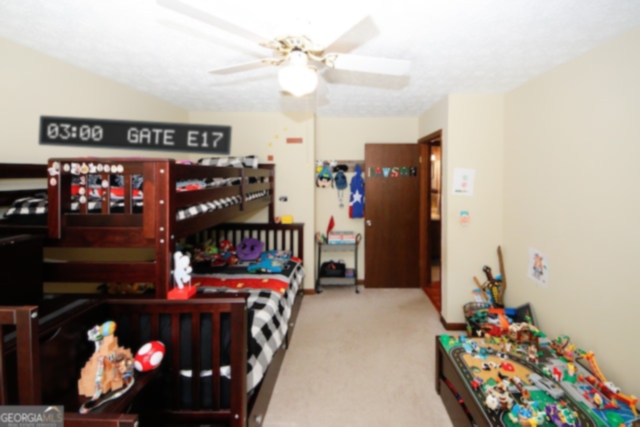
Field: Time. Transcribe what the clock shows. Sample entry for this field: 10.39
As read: 3.00
